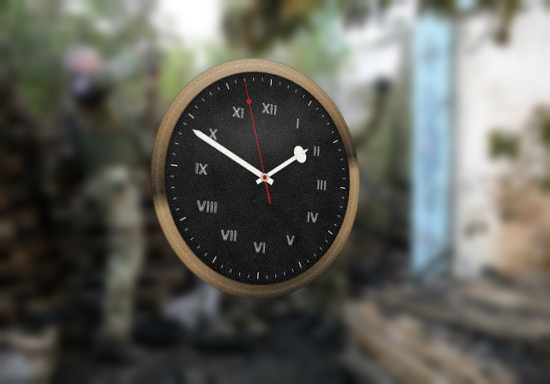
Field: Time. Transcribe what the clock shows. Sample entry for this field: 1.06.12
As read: 1.48.57
